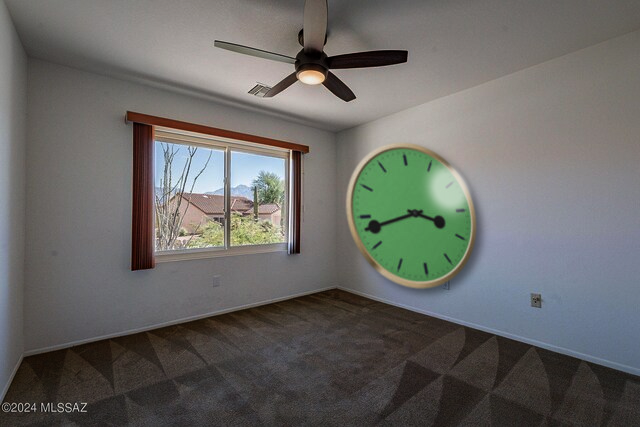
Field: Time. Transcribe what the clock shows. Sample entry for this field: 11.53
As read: 3.43
